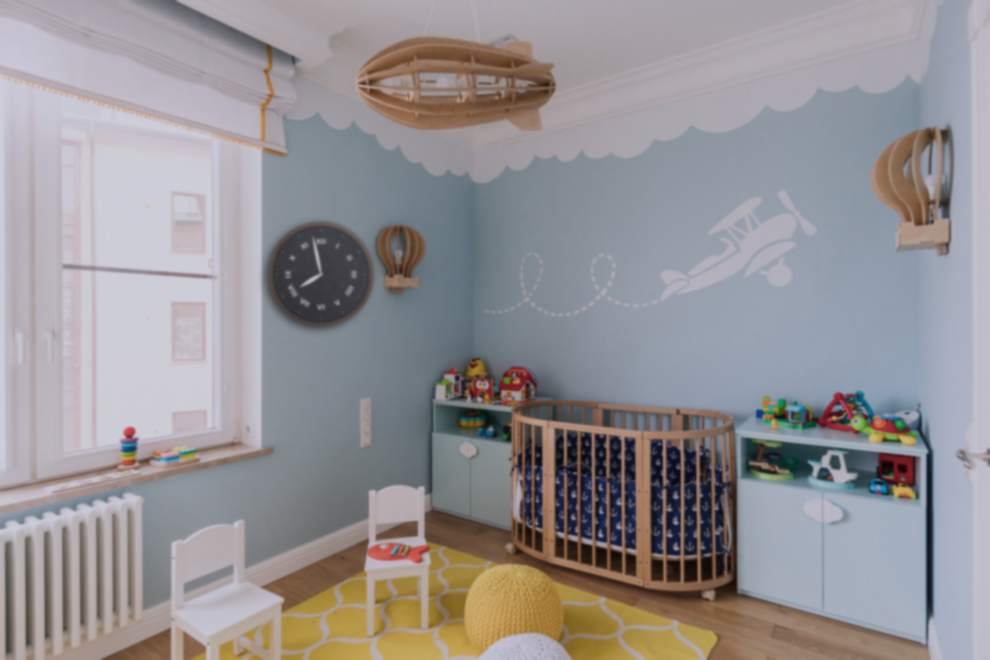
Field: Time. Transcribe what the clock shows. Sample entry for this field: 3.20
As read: 7.58
